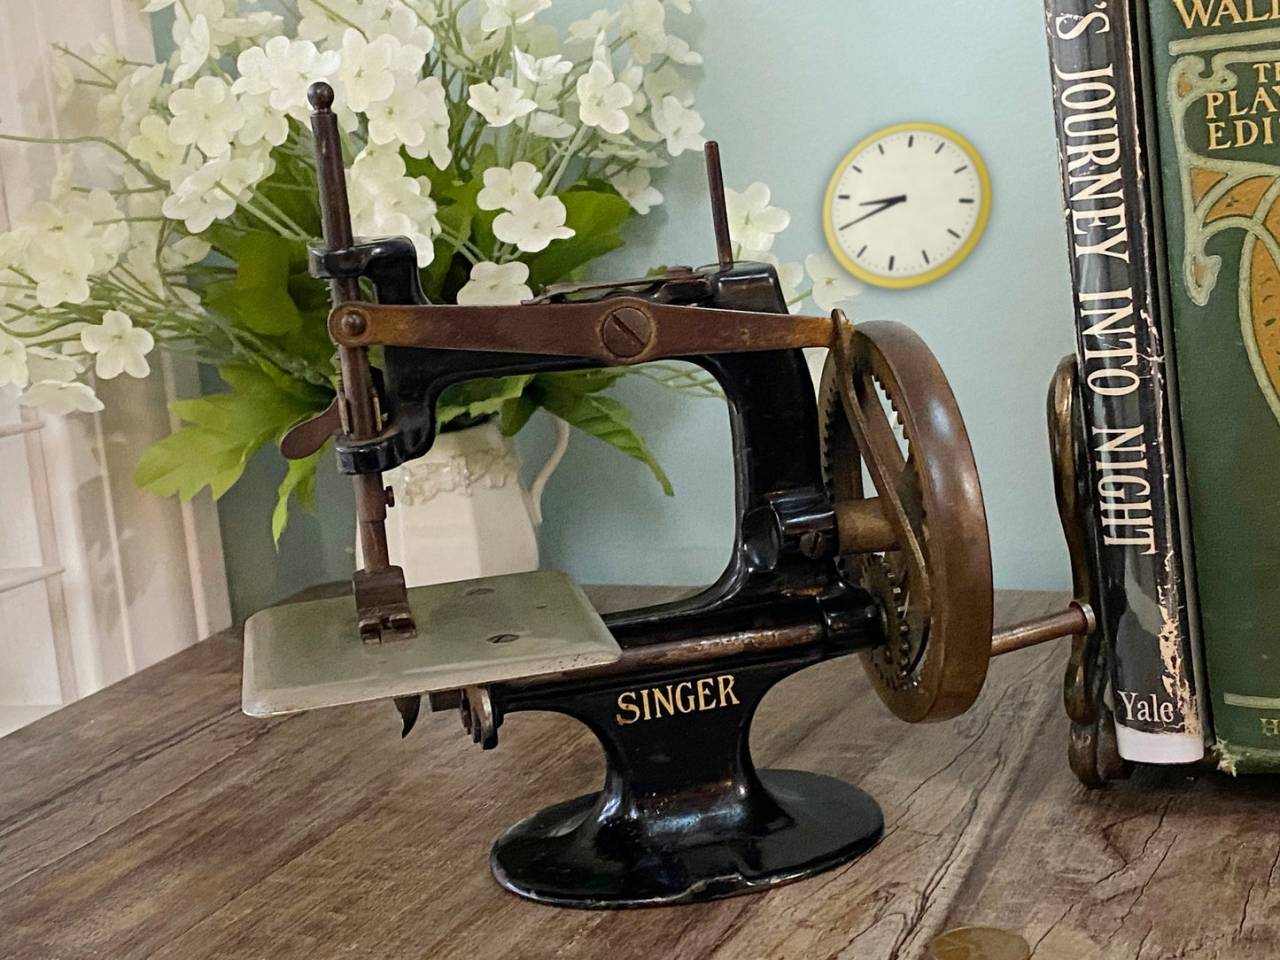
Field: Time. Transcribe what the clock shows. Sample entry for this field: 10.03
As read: 8.40
